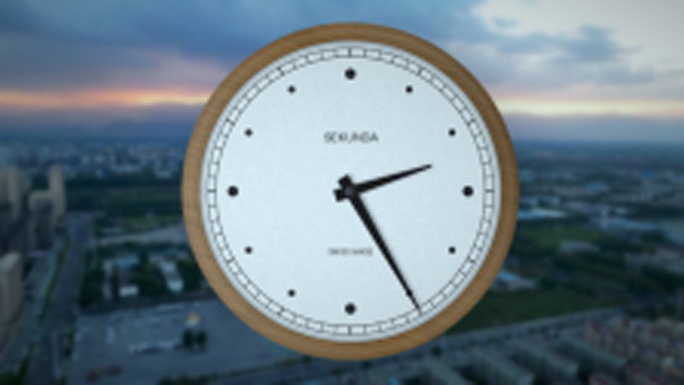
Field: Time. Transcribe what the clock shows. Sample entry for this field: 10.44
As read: 2.25
